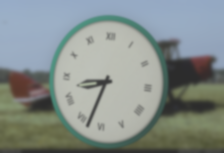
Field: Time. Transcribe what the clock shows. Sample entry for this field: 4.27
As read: 8.33
